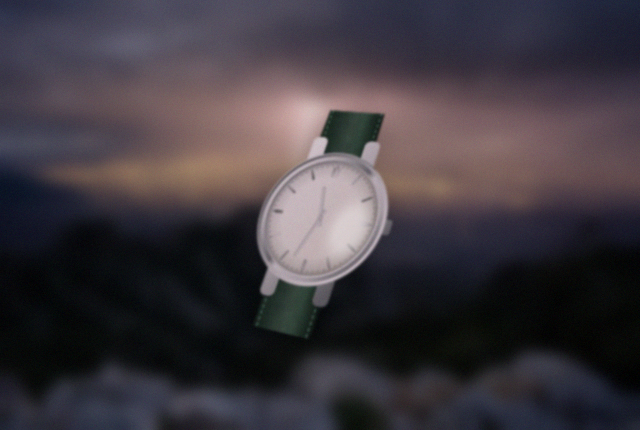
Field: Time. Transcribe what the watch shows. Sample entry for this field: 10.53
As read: 11.33
